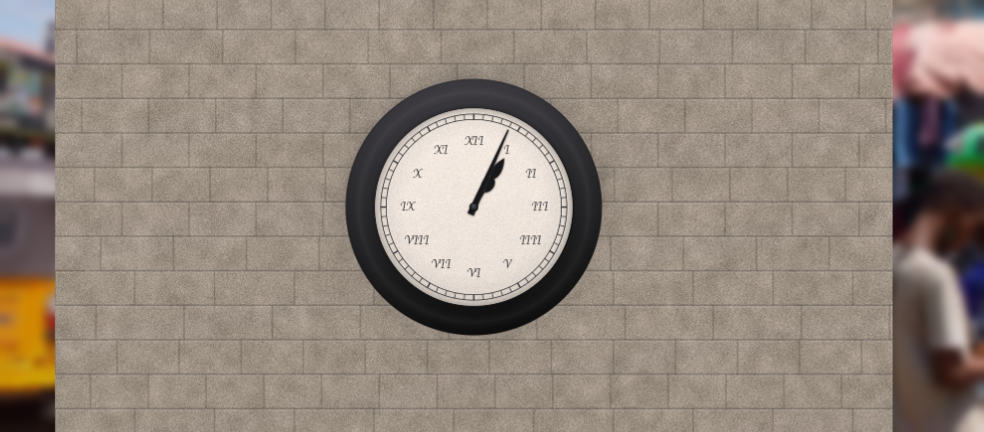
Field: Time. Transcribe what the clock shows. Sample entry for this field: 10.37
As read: 1.04
